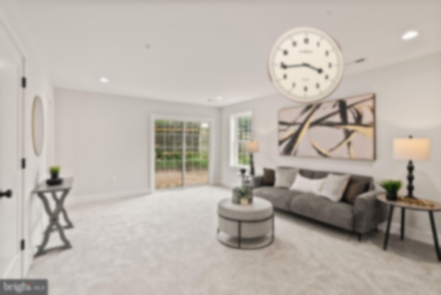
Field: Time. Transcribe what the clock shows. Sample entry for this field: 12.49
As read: 3.44
